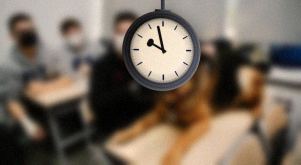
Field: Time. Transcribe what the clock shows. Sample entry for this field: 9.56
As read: 9.58
